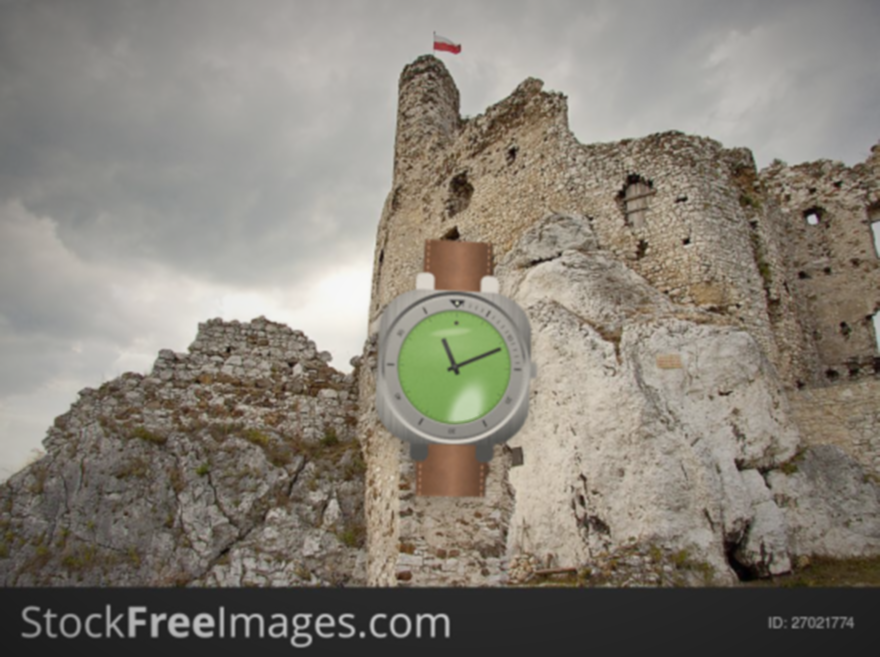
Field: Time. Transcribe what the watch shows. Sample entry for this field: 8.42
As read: 11.11
